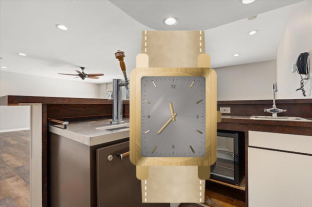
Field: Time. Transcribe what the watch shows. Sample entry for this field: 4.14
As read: 11.37
